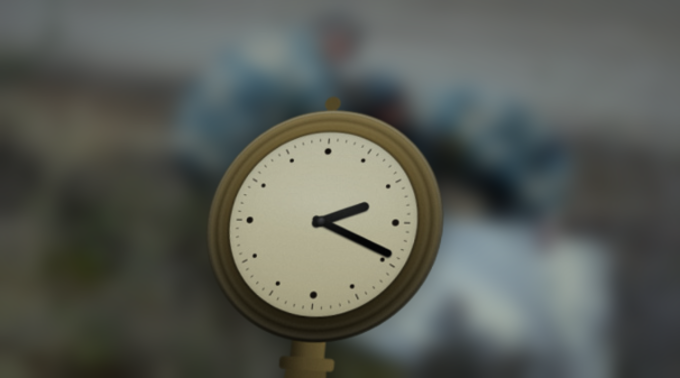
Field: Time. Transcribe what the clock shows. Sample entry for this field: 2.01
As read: 2.19
